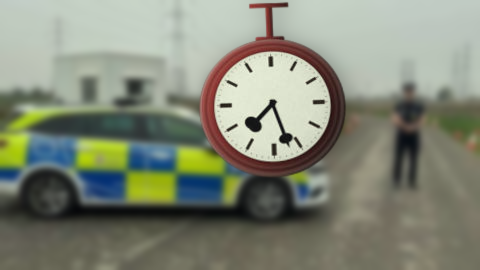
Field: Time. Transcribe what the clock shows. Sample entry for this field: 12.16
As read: 7.27
